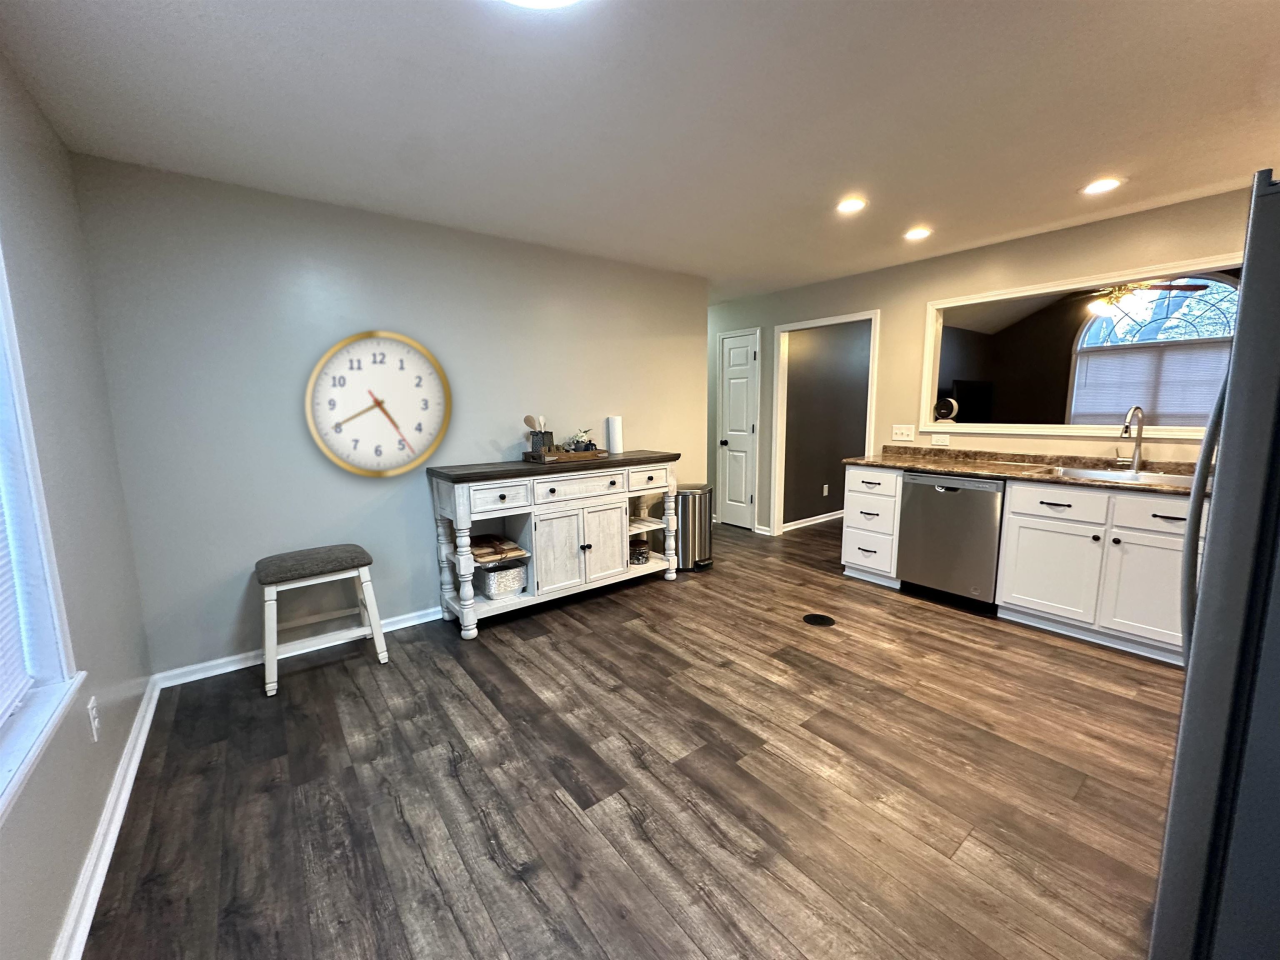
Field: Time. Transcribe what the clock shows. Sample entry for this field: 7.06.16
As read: 4.40.24
